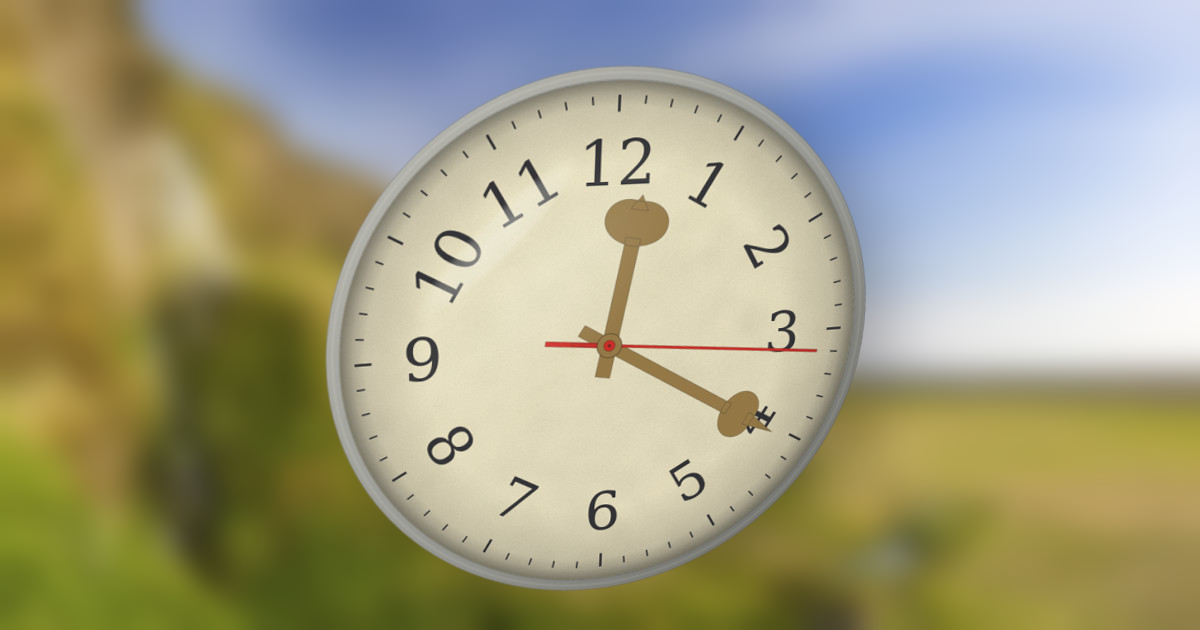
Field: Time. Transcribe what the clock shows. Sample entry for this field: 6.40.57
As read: 12.20.16
